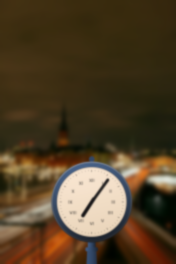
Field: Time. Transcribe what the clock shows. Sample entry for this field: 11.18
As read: 7.06
